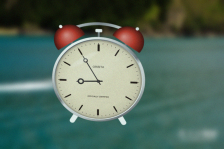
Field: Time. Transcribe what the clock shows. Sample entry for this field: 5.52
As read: 8.55
